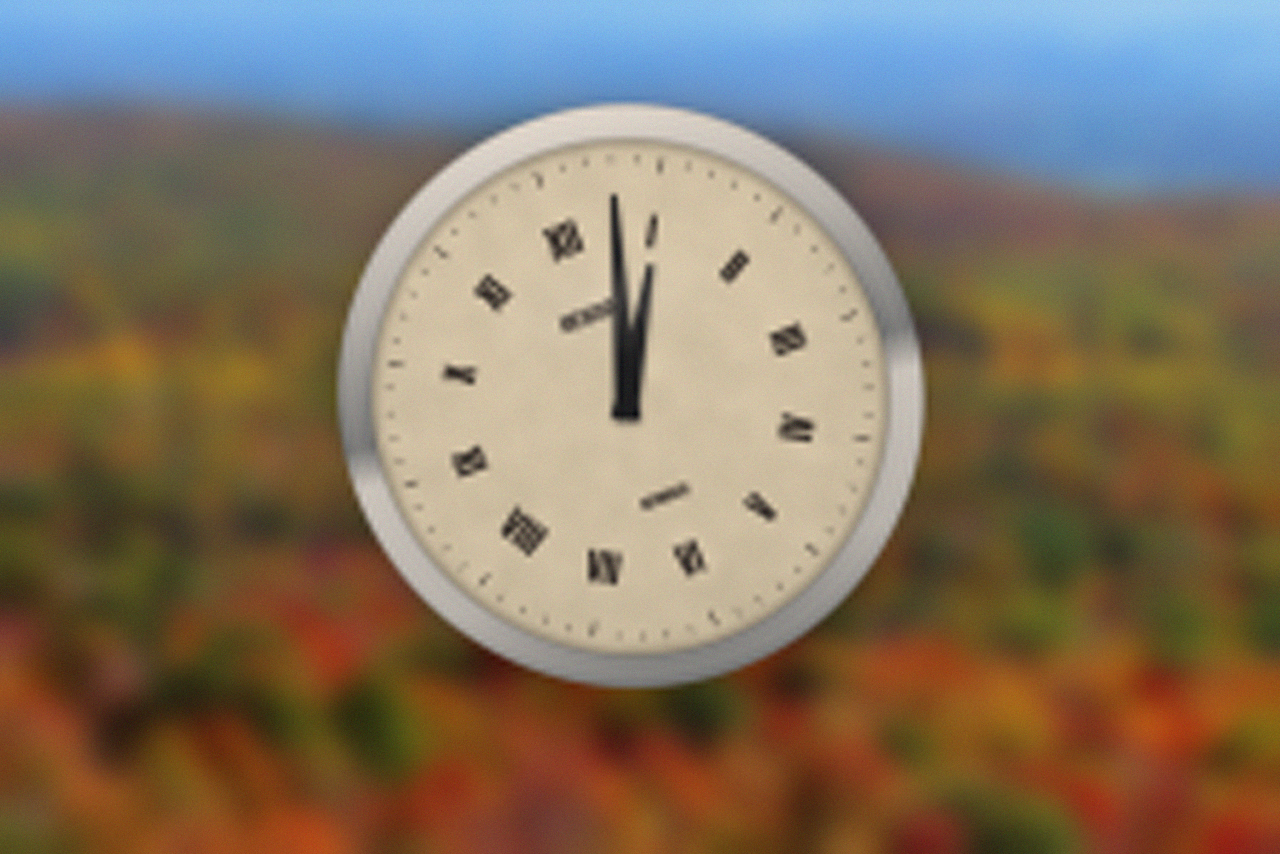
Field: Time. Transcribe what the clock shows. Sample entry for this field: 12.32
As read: 1.03
